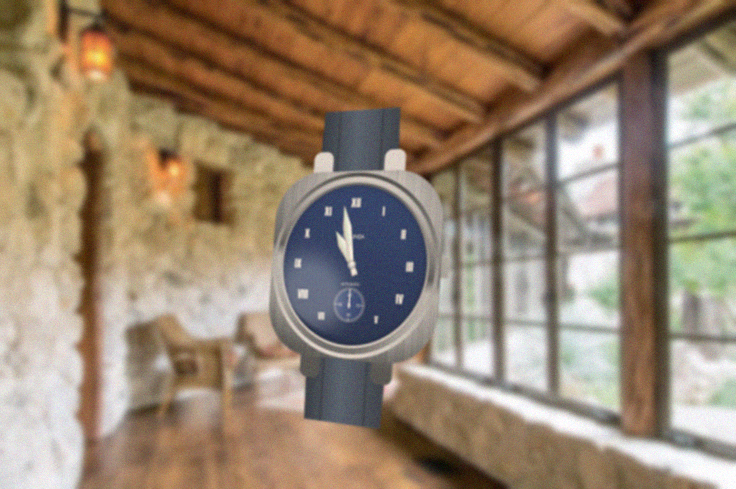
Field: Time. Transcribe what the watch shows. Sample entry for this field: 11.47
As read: 10.58
